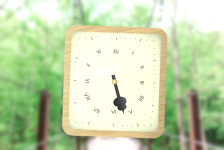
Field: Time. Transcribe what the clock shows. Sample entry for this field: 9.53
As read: 5.27
